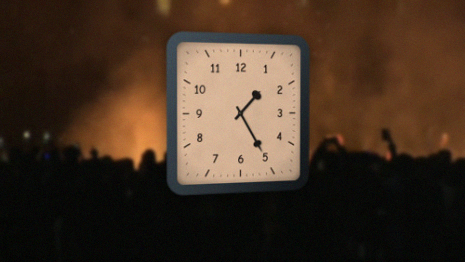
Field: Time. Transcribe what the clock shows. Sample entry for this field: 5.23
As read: 1.25
